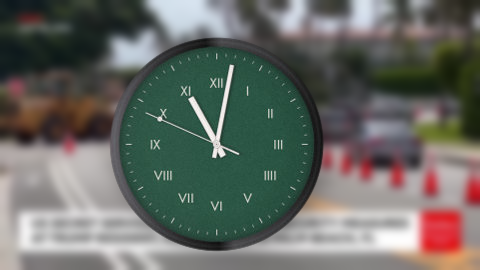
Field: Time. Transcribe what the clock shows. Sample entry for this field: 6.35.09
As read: 11.01.49
